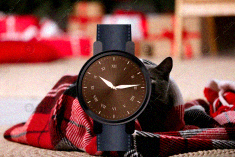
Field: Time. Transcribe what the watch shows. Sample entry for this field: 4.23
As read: 10.14
